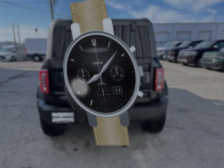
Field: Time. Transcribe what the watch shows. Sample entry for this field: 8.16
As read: 8.08
